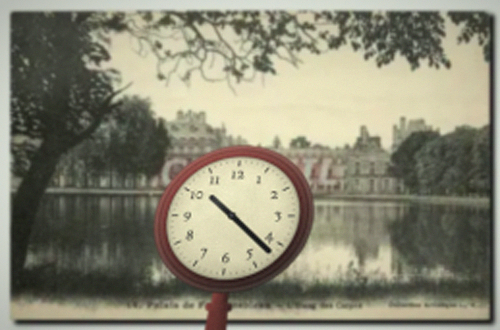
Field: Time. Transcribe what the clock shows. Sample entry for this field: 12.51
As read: 10.22
